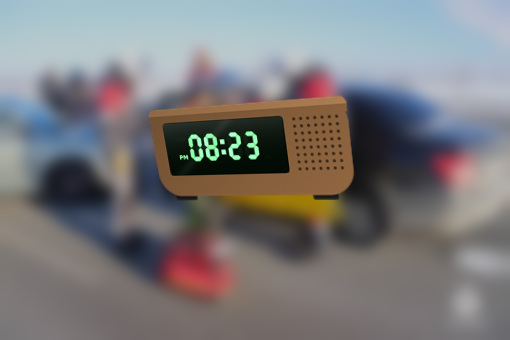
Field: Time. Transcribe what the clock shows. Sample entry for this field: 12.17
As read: 8.23
